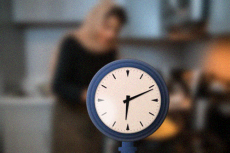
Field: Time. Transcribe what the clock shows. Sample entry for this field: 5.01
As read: 6.11
